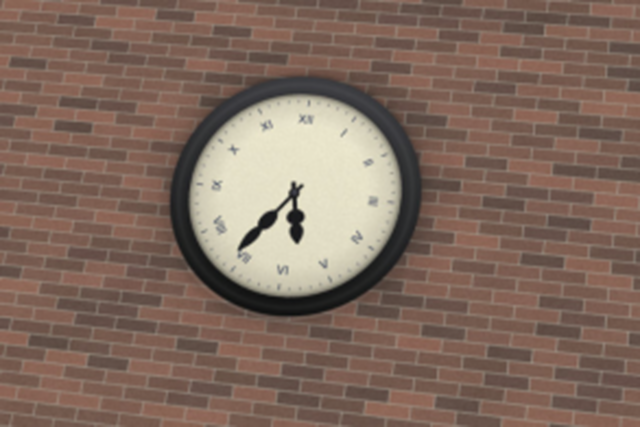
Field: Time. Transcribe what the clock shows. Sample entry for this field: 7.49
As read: 5.36
